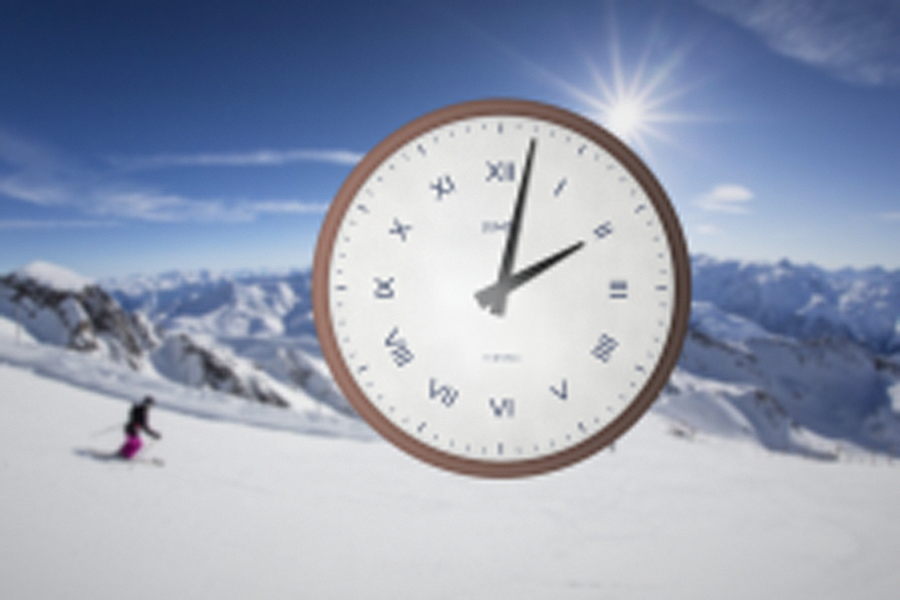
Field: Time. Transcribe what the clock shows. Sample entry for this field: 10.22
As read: 2.02
